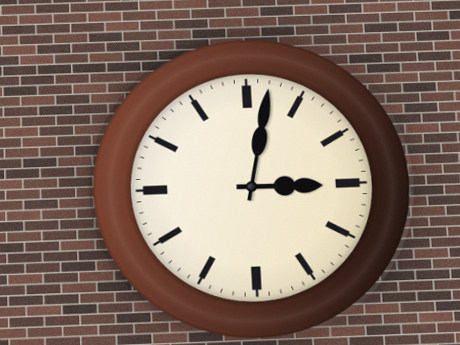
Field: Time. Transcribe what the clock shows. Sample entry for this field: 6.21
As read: 3.02
